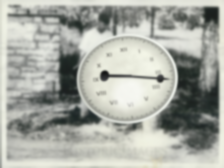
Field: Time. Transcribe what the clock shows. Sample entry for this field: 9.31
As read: 9.17
